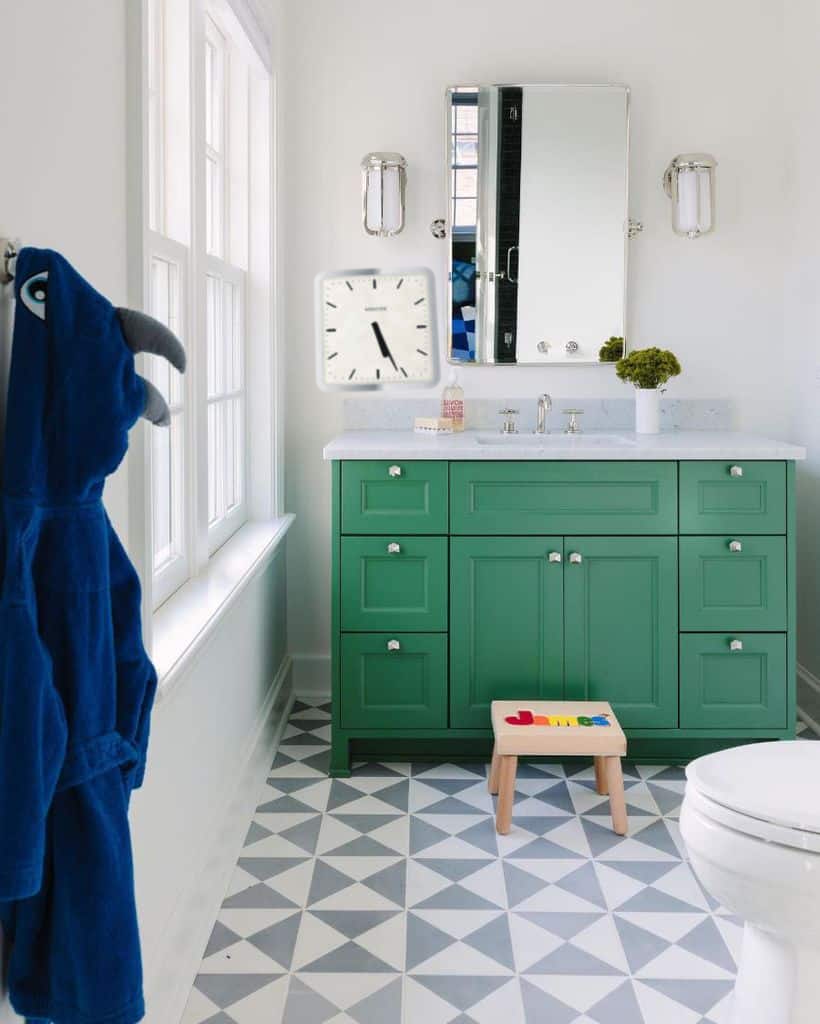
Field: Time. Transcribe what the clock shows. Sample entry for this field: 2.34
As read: 5.26
